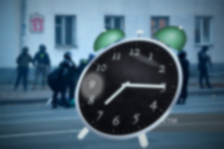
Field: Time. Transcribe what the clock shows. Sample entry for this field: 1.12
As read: 7.15
